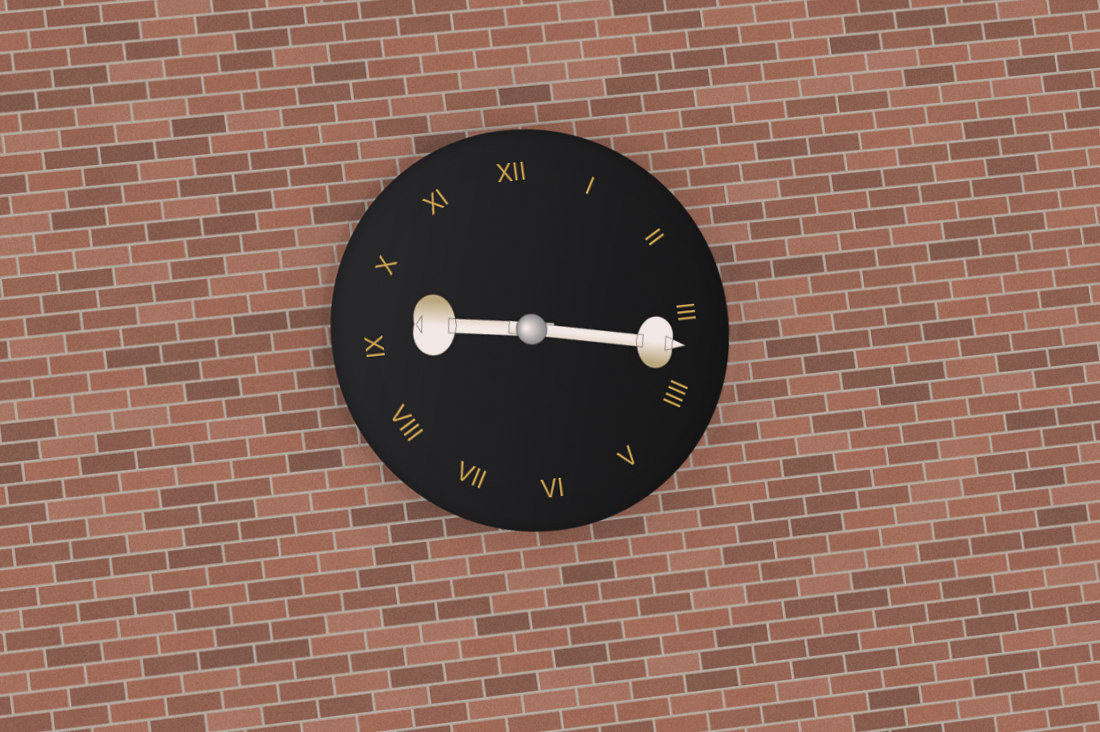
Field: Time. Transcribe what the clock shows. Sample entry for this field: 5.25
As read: 9.17
